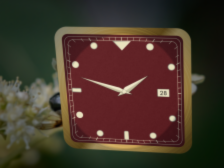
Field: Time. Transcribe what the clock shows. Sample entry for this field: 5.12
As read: 1.48
